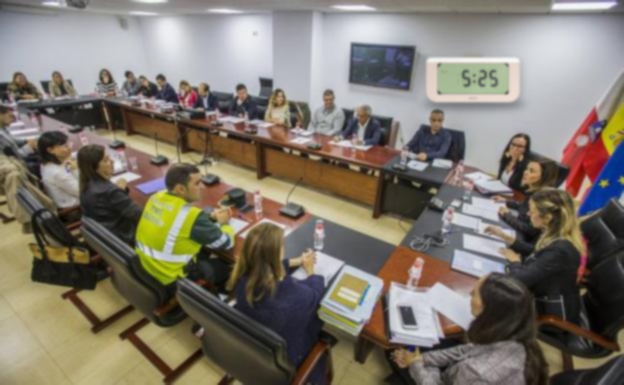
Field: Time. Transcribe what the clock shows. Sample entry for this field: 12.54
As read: 5.25
